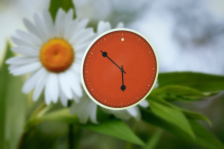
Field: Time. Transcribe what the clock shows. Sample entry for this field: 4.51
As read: 5.52
